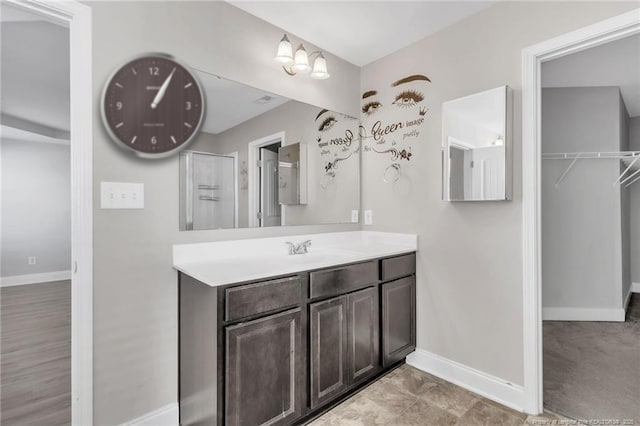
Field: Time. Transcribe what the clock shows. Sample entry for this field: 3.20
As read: 1.05
